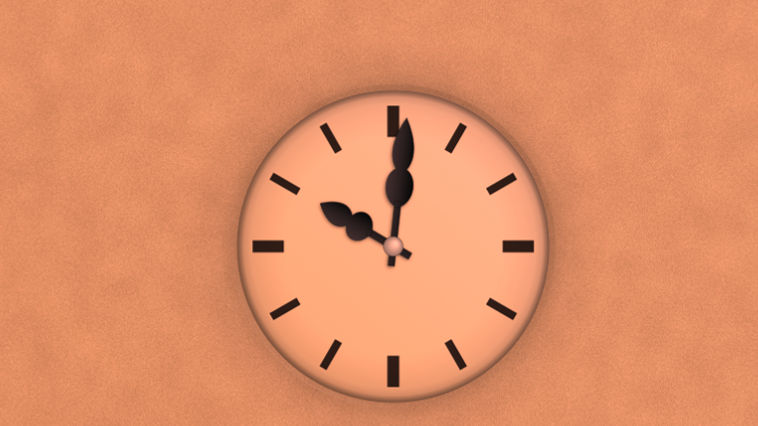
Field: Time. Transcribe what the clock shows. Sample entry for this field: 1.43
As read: 10.01
